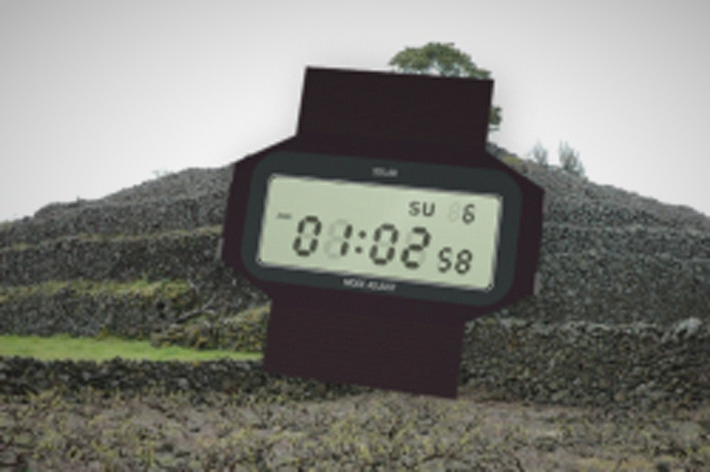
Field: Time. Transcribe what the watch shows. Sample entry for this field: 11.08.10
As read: 1.02.58
